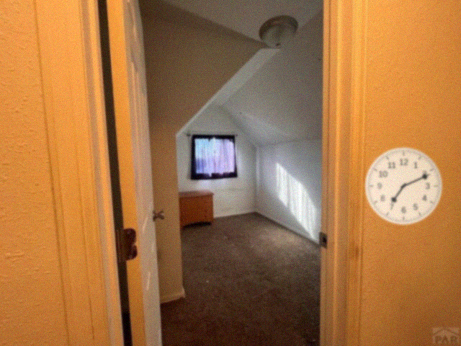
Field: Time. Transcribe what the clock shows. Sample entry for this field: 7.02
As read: 7.11
